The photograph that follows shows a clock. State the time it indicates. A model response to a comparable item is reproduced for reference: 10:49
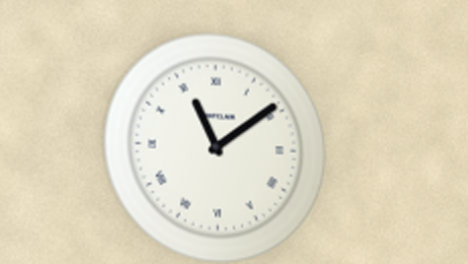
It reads 11:09
